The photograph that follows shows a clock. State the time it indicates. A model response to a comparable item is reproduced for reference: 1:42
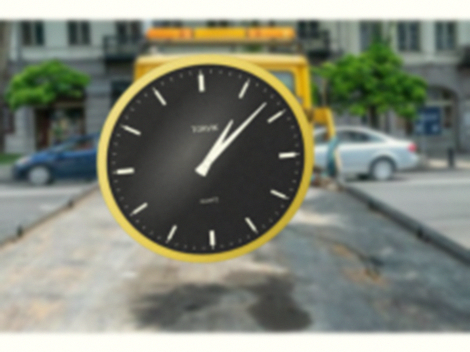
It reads 1:08
